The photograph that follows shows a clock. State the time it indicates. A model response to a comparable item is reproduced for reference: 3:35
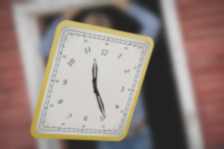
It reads 11:24
